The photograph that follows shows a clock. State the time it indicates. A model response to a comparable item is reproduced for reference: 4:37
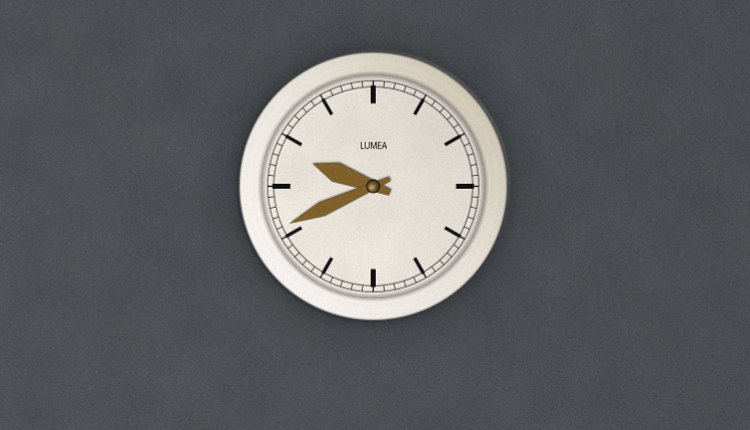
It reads 9:41
